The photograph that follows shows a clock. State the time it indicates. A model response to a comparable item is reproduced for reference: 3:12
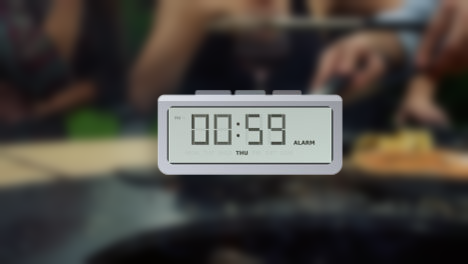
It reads 0:59
